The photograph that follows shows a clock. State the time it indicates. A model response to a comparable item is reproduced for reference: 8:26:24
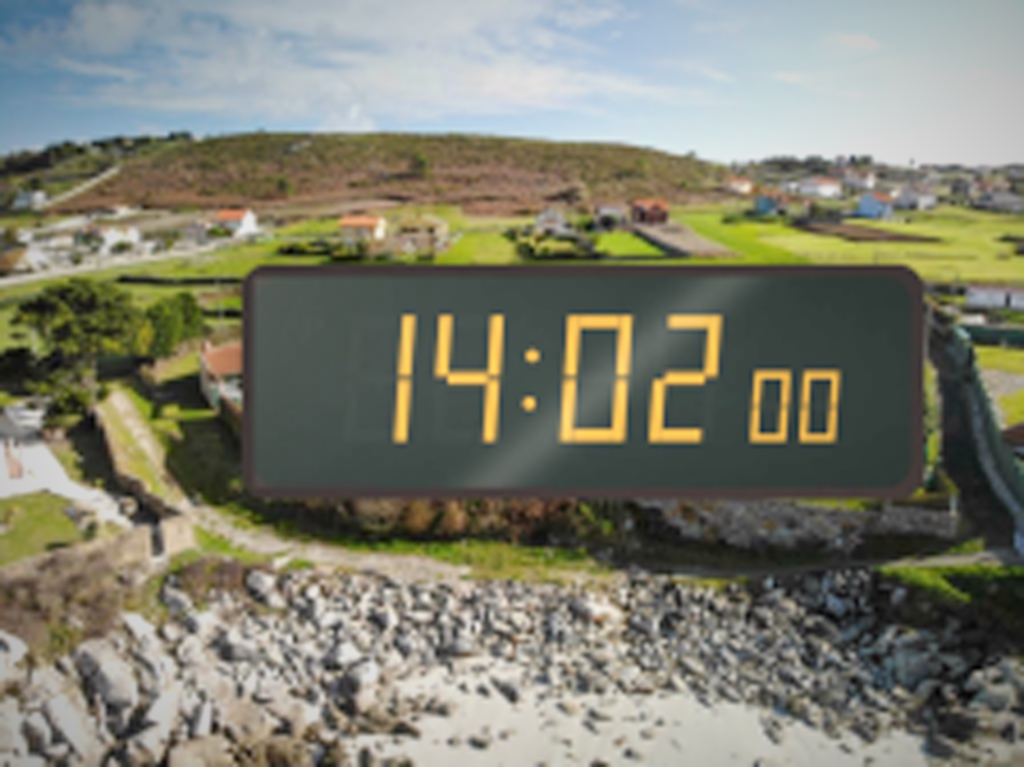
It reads 14:02:00
